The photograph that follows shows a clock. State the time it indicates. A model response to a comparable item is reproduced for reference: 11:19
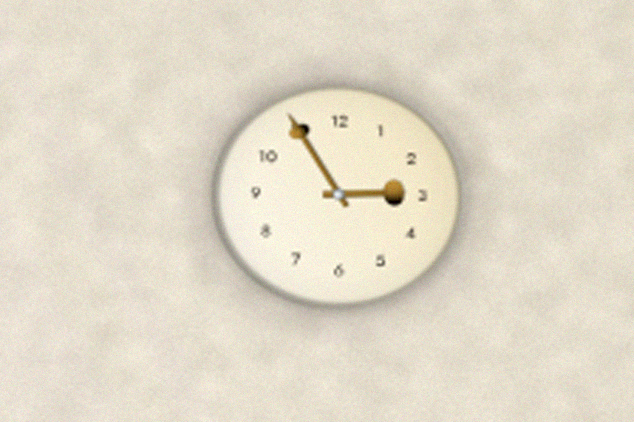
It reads 2:55
